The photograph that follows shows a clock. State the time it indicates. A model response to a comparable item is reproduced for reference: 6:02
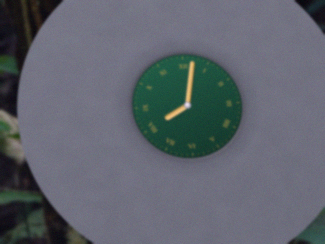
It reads 8:02
